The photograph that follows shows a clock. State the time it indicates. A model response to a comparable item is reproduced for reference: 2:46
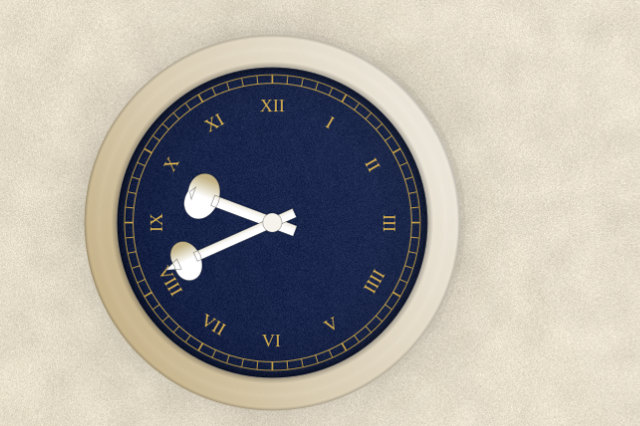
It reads 9:41
